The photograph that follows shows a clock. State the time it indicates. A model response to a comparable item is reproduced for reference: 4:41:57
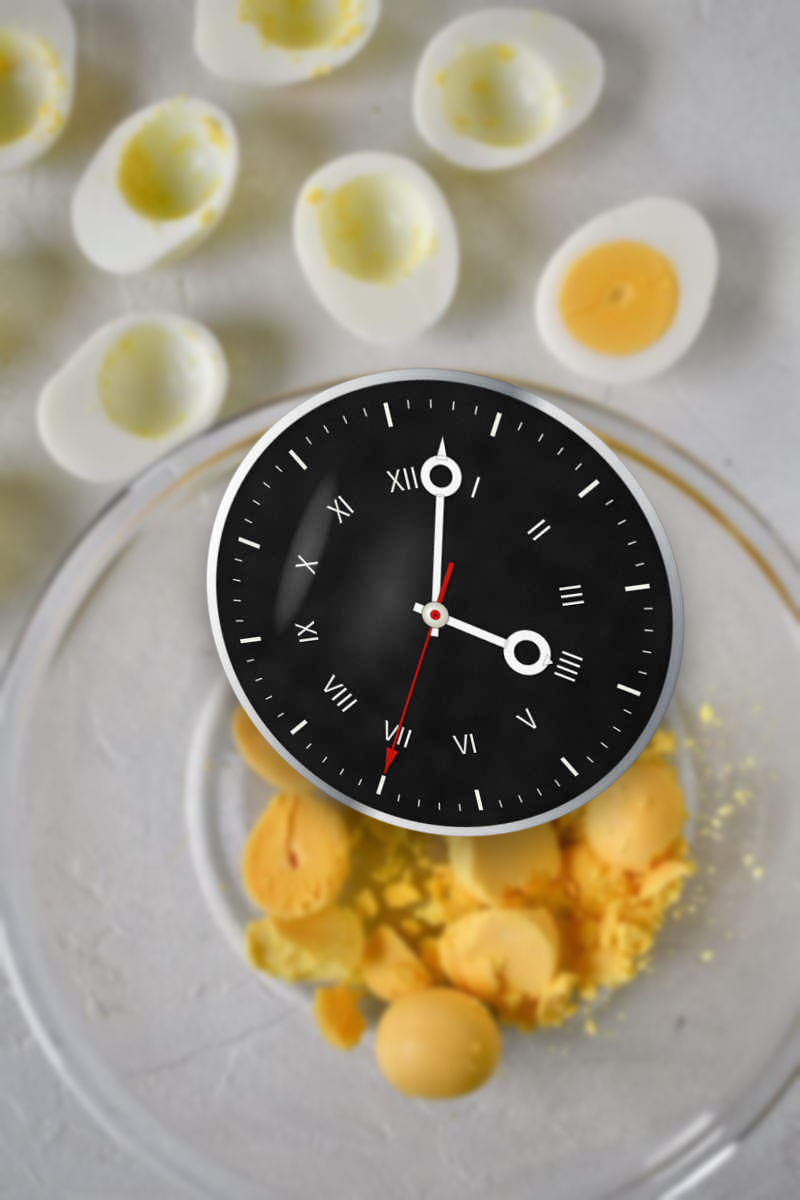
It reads 4:02:35
